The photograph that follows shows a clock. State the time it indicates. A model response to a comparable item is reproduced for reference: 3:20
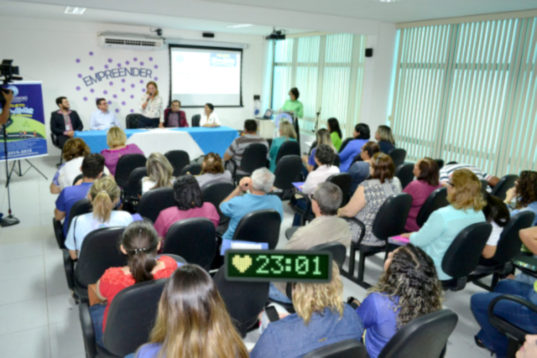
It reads 23:01
